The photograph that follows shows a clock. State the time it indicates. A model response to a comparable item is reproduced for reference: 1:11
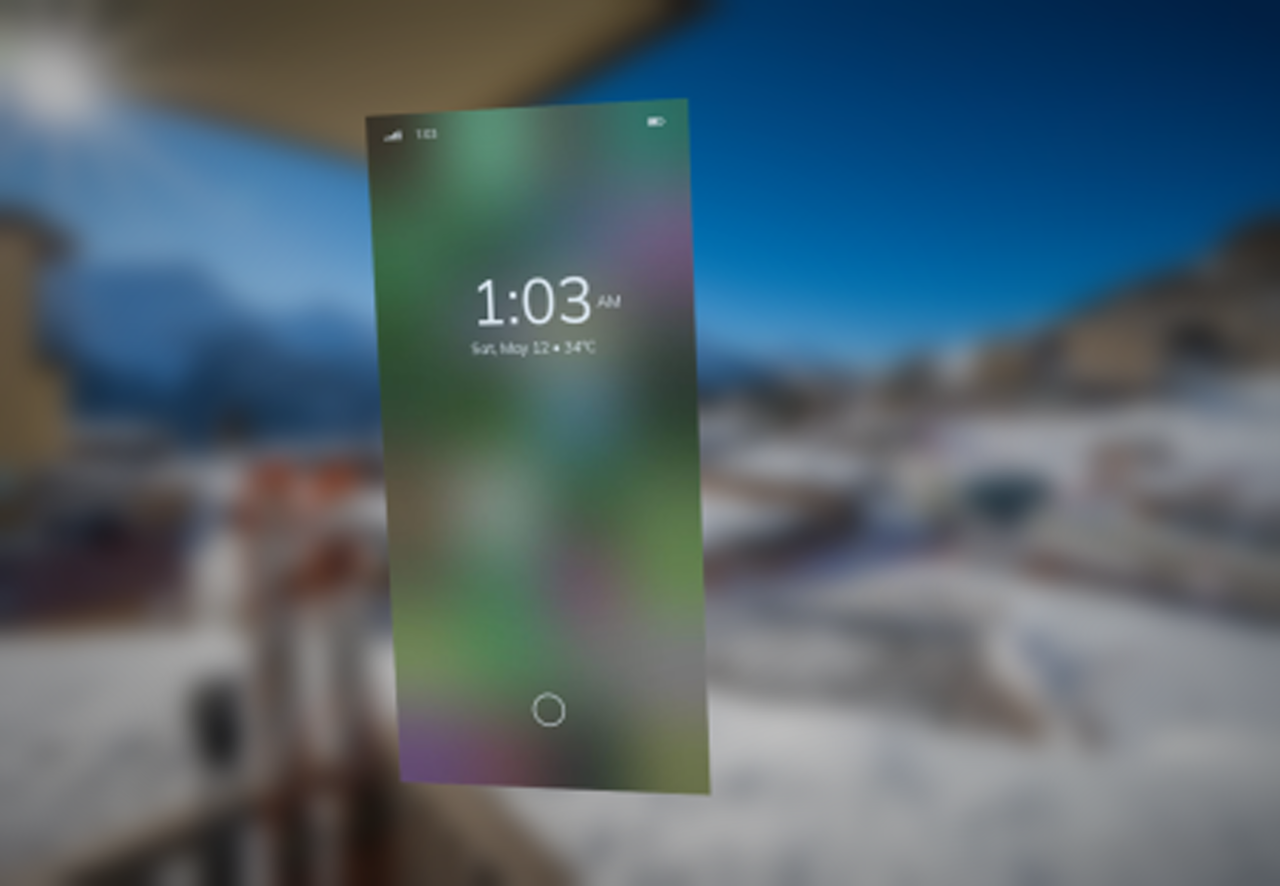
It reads 1:03
